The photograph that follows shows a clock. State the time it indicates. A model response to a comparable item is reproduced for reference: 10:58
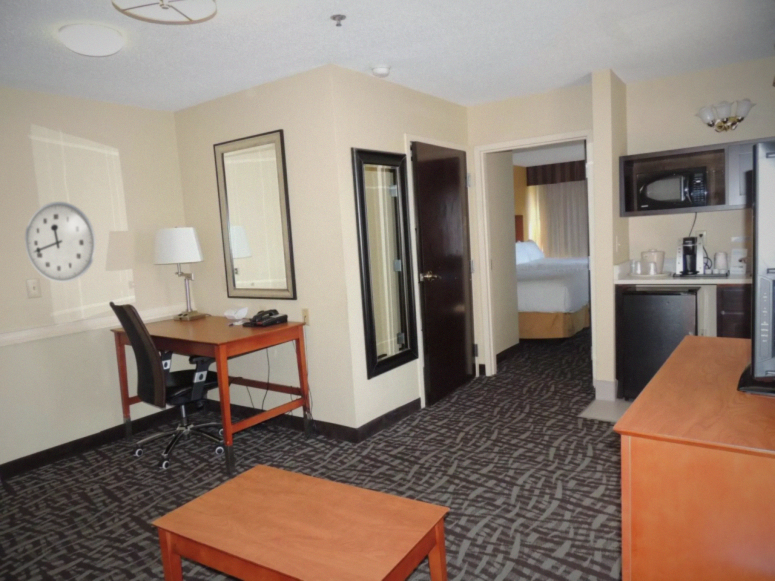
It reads 11:42
